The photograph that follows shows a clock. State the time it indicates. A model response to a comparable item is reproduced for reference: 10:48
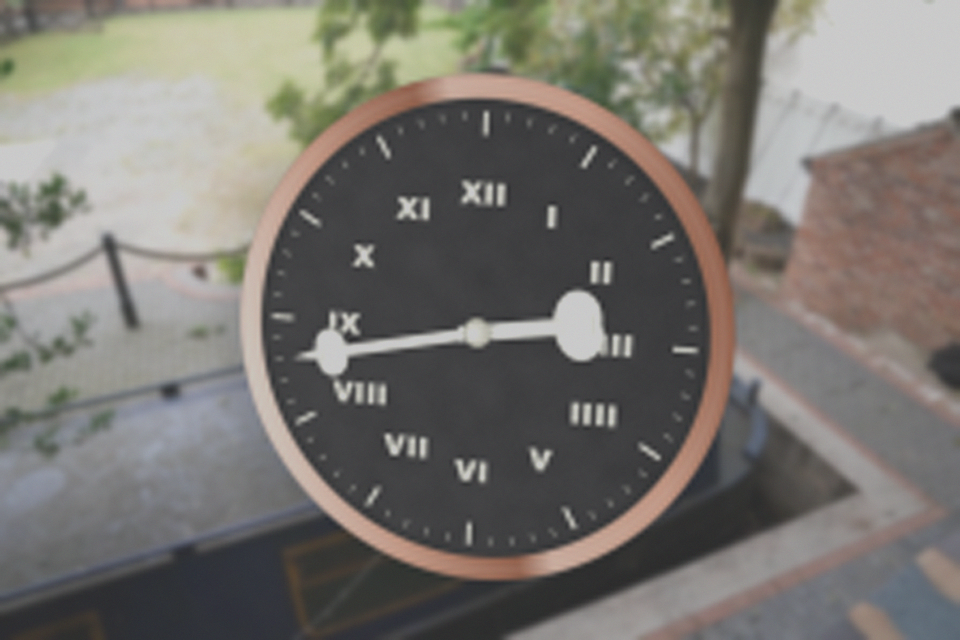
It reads 2:43
